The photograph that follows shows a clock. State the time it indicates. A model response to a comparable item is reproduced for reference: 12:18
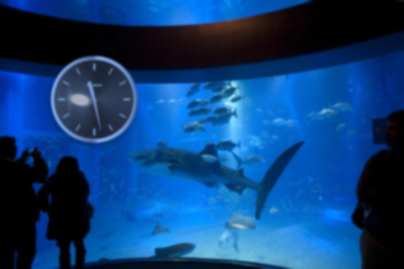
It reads 11:28
